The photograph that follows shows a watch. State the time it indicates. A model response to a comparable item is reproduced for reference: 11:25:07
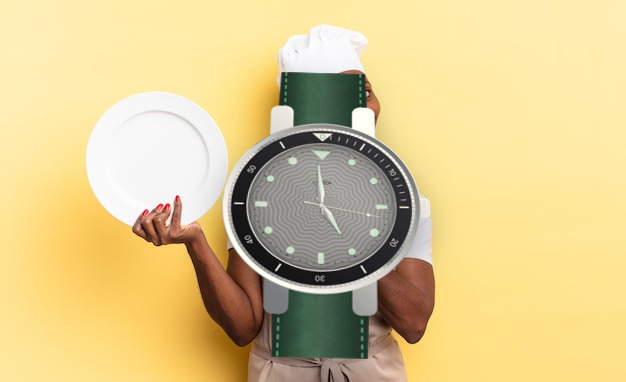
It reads 4:59:17
